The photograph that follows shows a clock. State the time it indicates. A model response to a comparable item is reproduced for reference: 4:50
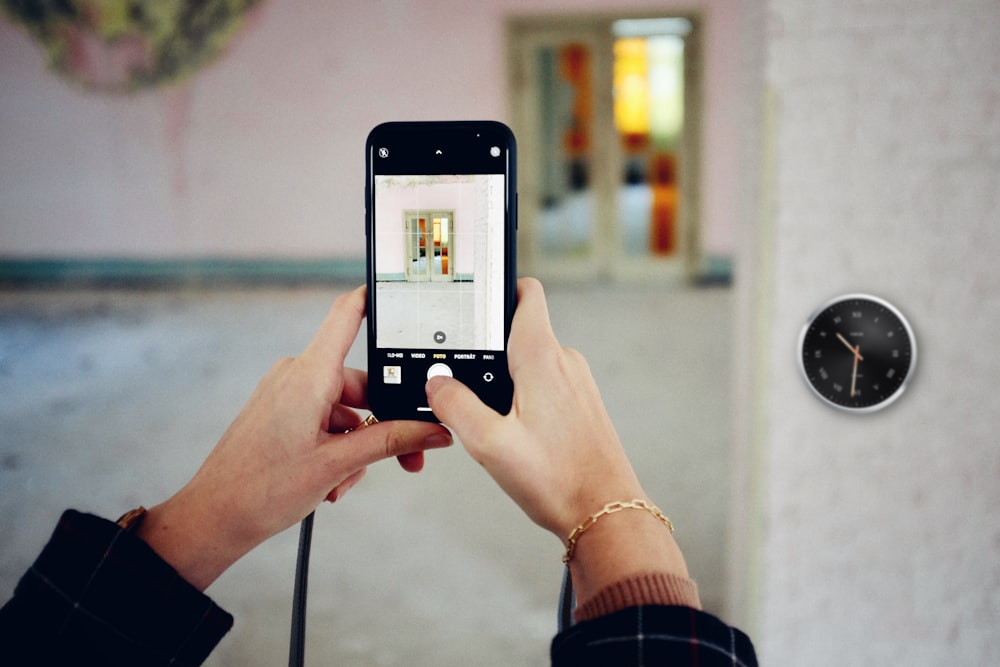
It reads 10:31
